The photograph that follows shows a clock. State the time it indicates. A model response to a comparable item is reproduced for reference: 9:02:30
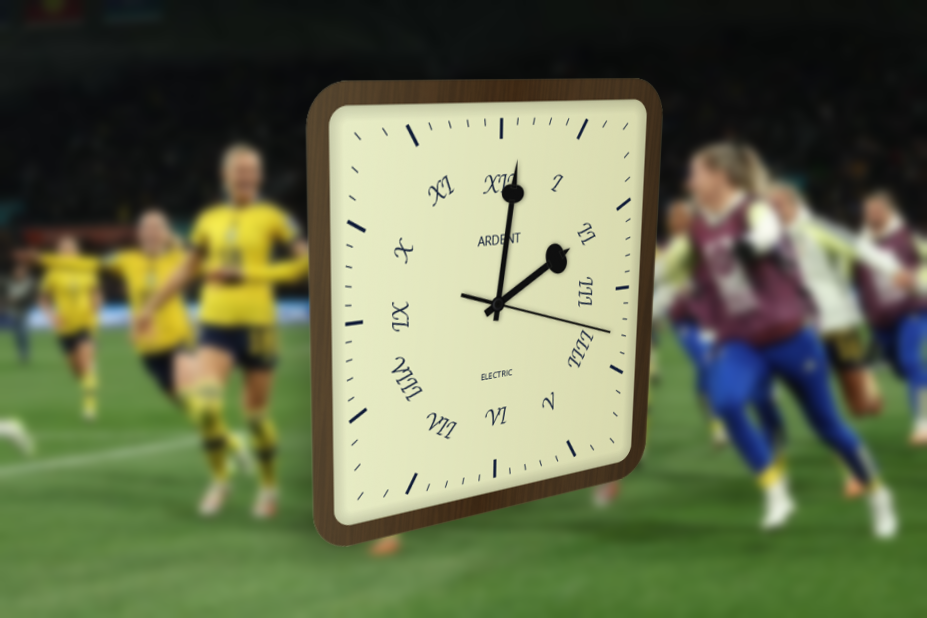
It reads 2:01:18
